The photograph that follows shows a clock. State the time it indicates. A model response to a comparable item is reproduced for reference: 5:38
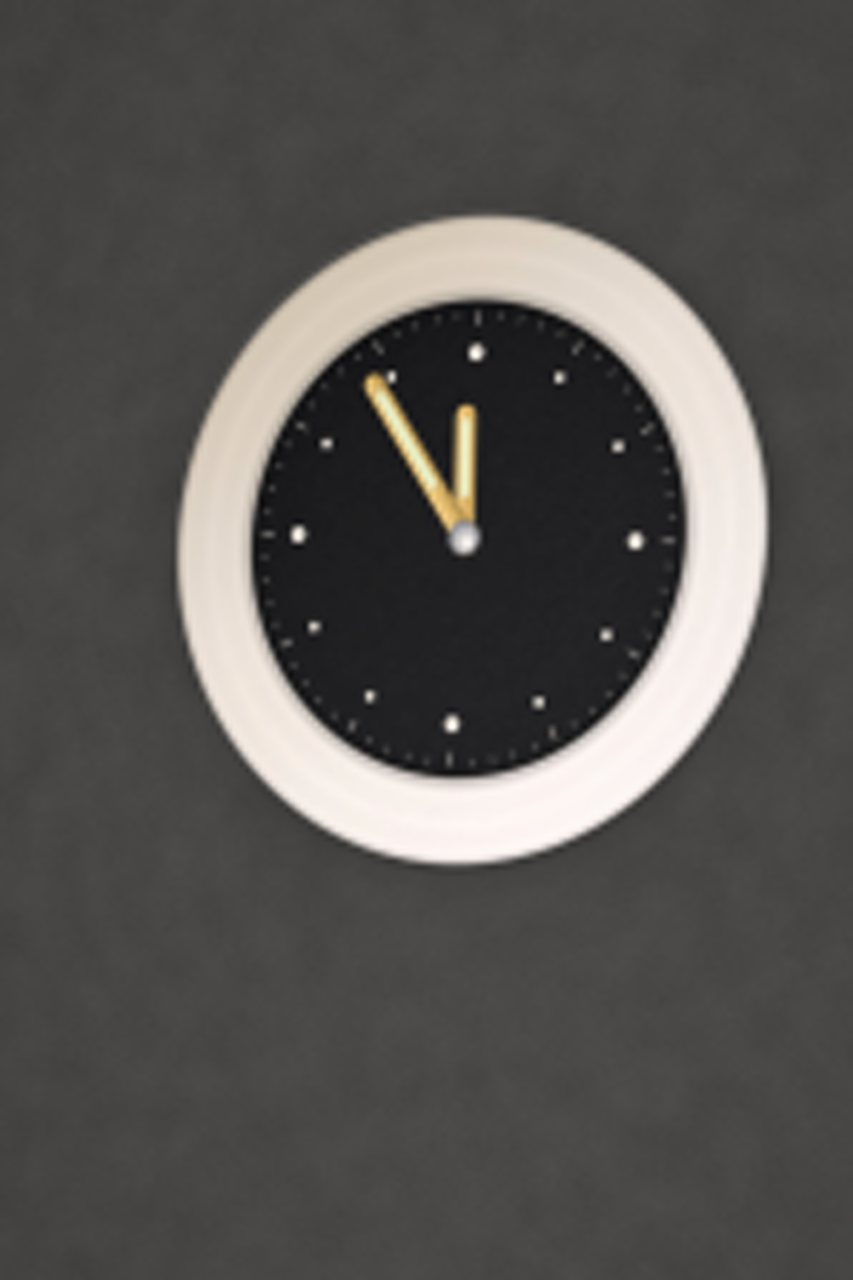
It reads 11:54
